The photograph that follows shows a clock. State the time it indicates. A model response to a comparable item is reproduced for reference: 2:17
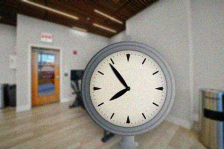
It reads 7:54
